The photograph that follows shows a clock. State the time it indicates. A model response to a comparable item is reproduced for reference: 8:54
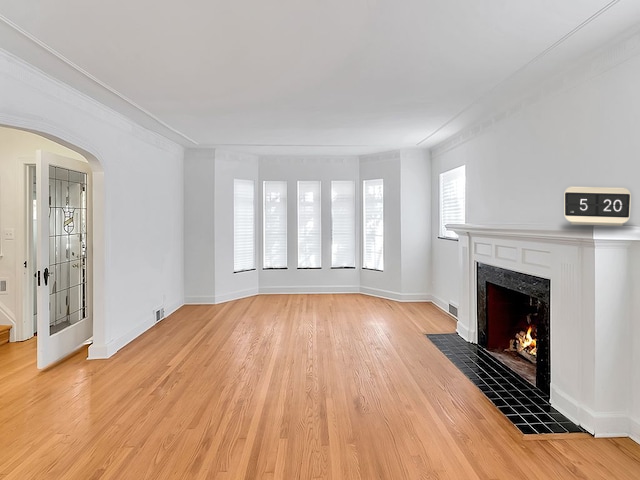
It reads 5:20
